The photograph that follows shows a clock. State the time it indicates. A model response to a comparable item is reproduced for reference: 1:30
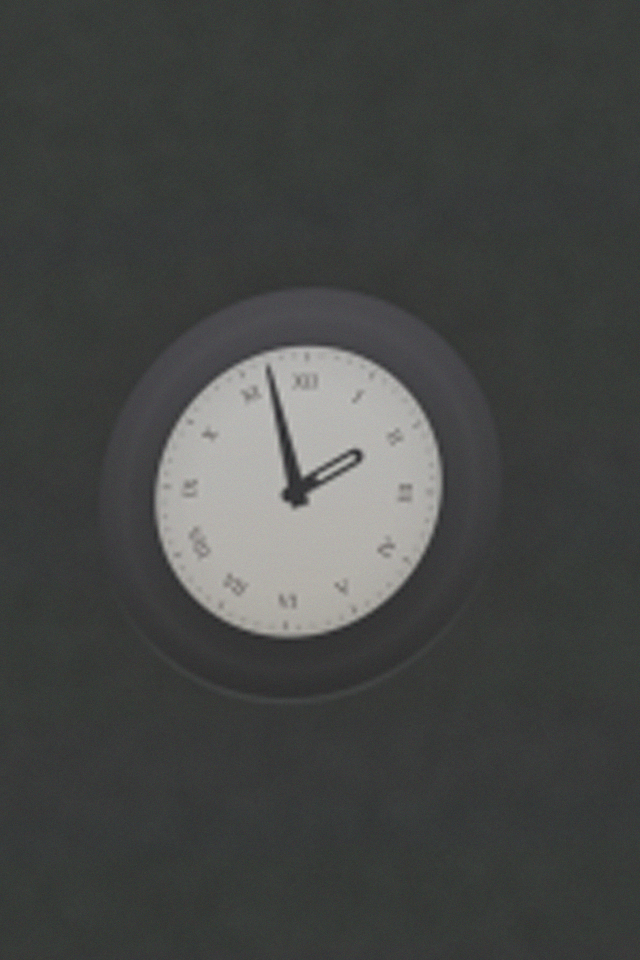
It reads 1:57
